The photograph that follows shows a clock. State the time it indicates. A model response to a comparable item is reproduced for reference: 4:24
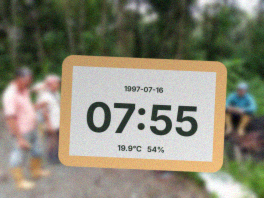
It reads 7:55
